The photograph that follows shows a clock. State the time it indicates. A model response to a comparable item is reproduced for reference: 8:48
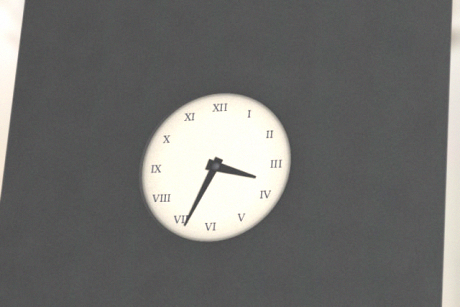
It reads 3:34
